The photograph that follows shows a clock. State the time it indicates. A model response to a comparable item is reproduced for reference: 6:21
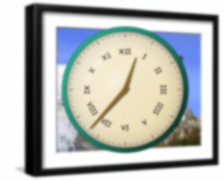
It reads 12:37
